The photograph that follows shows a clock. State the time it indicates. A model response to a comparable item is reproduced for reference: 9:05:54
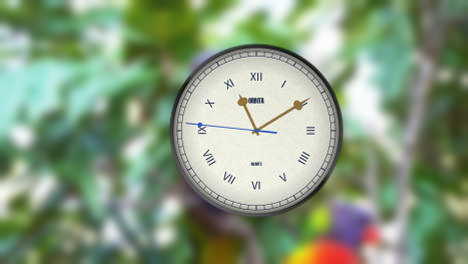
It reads 11:09:46
